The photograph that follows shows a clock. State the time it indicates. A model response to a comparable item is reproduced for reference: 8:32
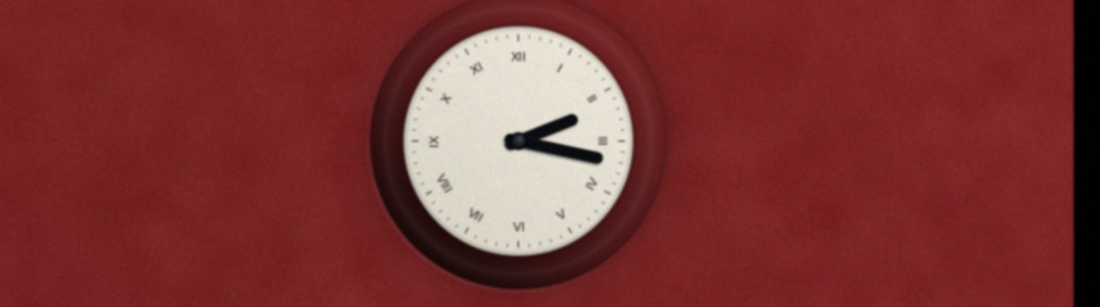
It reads 2:17
